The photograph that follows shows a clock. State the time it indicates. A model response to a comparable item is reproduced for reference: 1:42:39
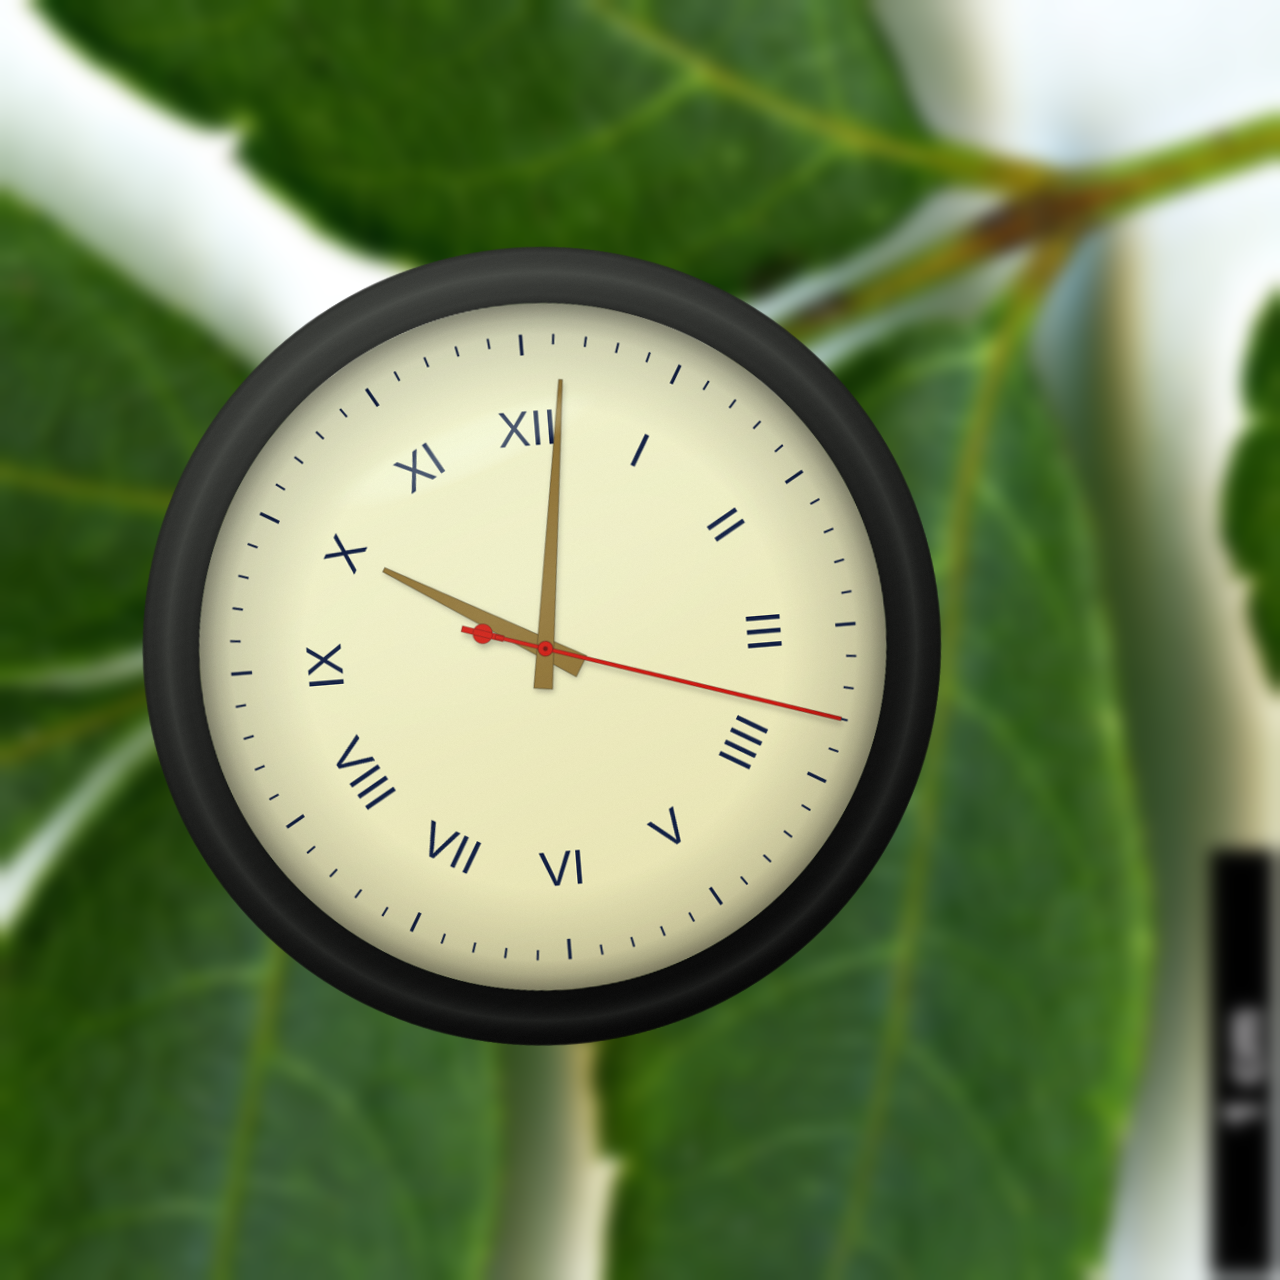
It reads 10:01:18
